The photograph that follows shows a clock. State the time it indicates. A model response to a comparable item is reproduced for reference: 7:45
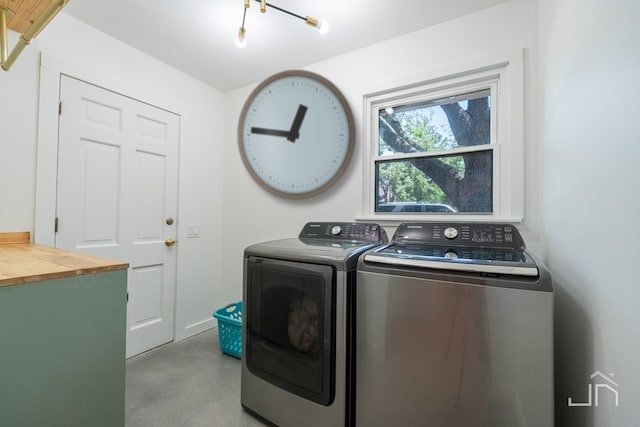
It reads 12:46
